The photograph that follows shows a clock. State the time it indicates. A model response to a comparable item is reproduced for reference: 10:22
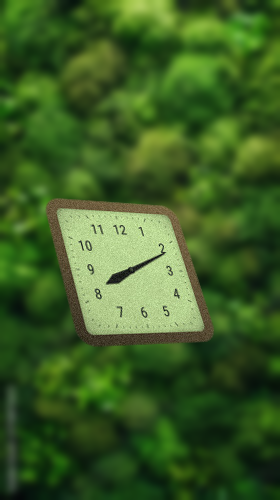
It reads 8:11
